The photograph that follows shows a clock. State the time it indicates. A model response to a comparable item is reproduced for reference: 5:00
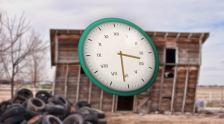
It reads 3:31
